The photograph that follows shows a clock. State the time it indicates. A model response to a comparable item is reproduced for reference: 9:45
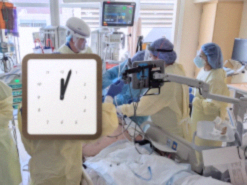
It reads 12:03
